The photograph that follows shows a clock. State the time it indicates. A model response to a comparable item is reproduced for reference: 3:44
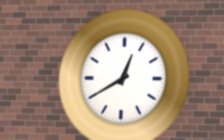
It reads 12:40
